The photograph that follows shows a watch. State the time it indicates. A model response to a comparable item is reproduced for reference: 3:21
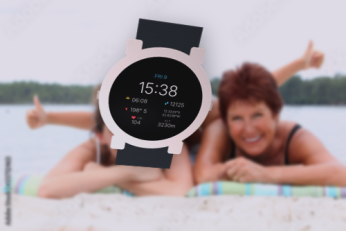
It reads 15:38
